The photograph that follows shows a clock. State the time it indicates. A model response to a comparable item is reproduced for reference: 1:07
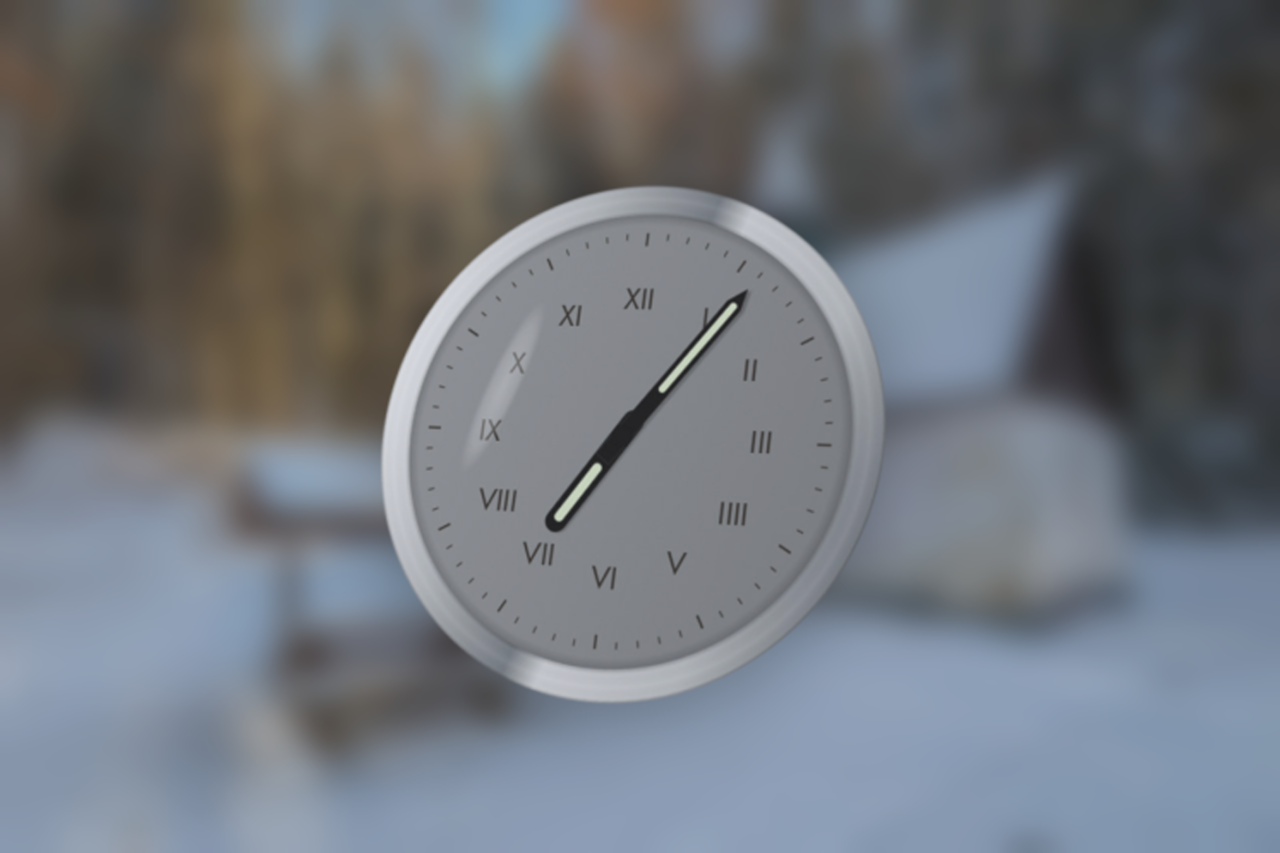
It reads 7:06
